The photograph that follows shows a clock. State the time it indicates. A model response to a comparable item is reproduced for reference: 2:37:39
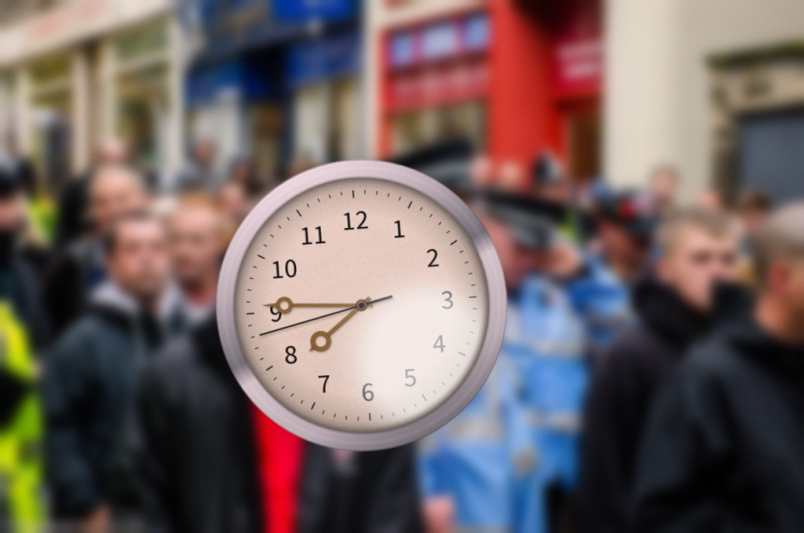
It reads 7:45:43
